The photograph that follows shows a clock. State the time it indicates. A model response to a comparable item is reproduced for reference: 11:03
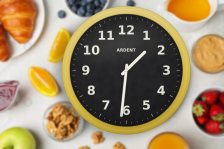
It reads 1:31
